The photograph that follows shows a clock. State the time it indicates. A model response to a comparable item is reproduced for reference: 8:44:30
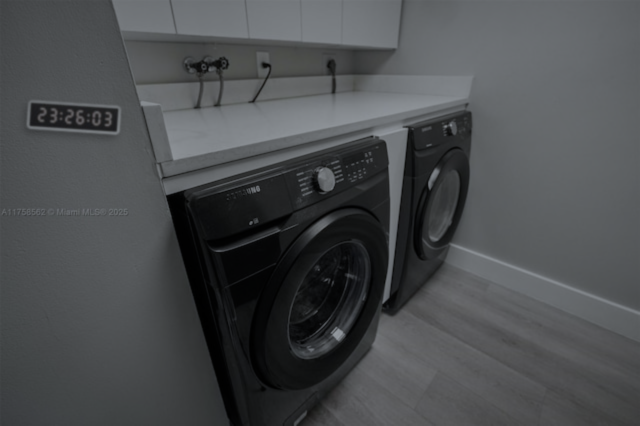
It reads 23:26:03
